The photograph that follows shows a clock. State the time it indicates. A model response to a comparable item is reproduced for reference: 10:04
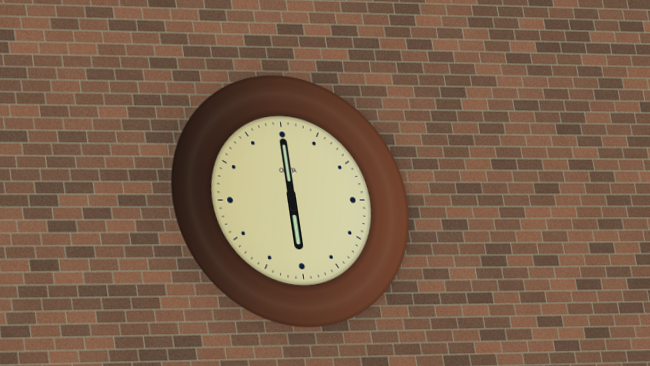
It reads 6:00
